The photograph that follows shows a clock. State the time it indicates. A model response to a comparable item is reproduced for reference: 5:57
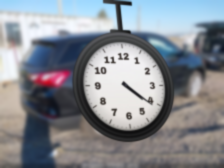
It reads 4:21
